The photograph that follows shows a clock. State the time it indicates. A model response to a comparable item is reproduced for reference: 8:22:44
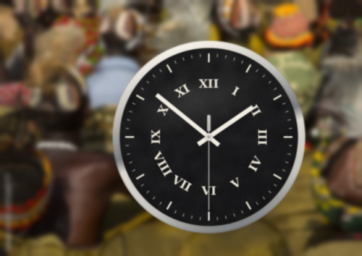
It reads 1:51:30
